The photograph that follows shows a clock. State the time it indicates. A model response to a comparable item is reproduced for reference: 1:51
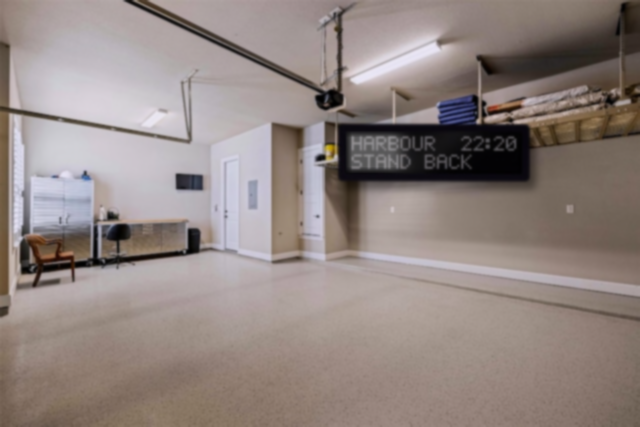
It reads 22:20
